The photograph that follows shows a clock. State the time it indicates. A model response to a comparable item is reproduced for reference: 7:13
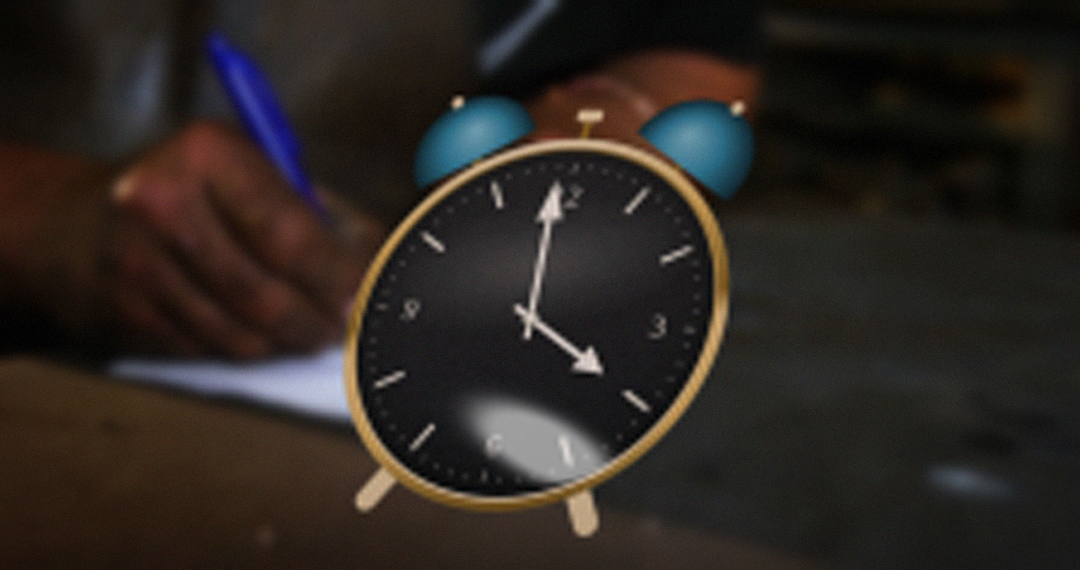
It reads 3:59
